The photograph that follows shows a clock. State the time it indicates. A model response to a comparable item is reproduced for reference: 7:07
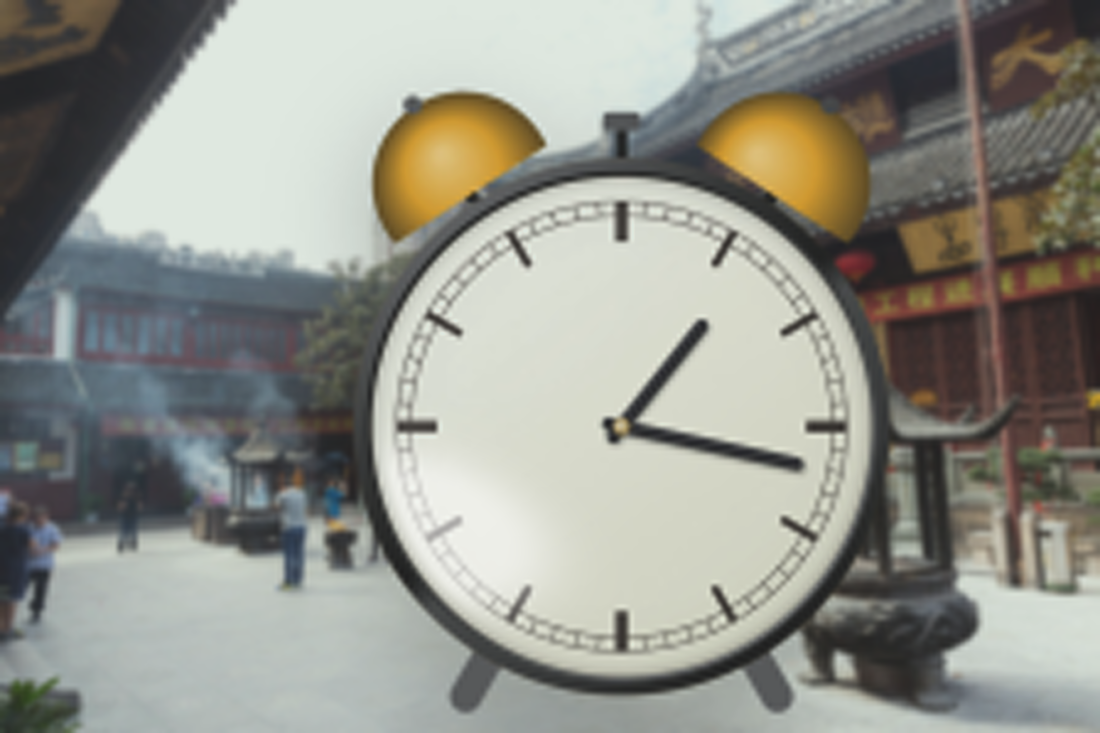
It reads 1:17
